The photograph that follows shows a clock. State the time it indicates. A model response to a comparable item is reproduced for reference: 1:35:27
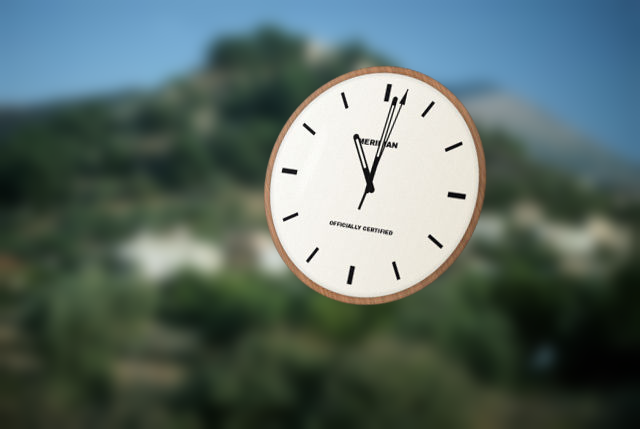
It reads 11:01:02
